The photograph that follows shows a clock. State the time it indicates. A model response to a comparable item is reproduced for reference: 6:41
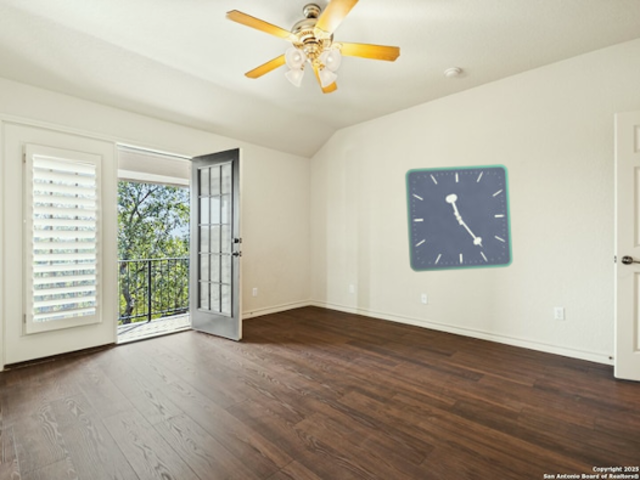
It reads 11:24
